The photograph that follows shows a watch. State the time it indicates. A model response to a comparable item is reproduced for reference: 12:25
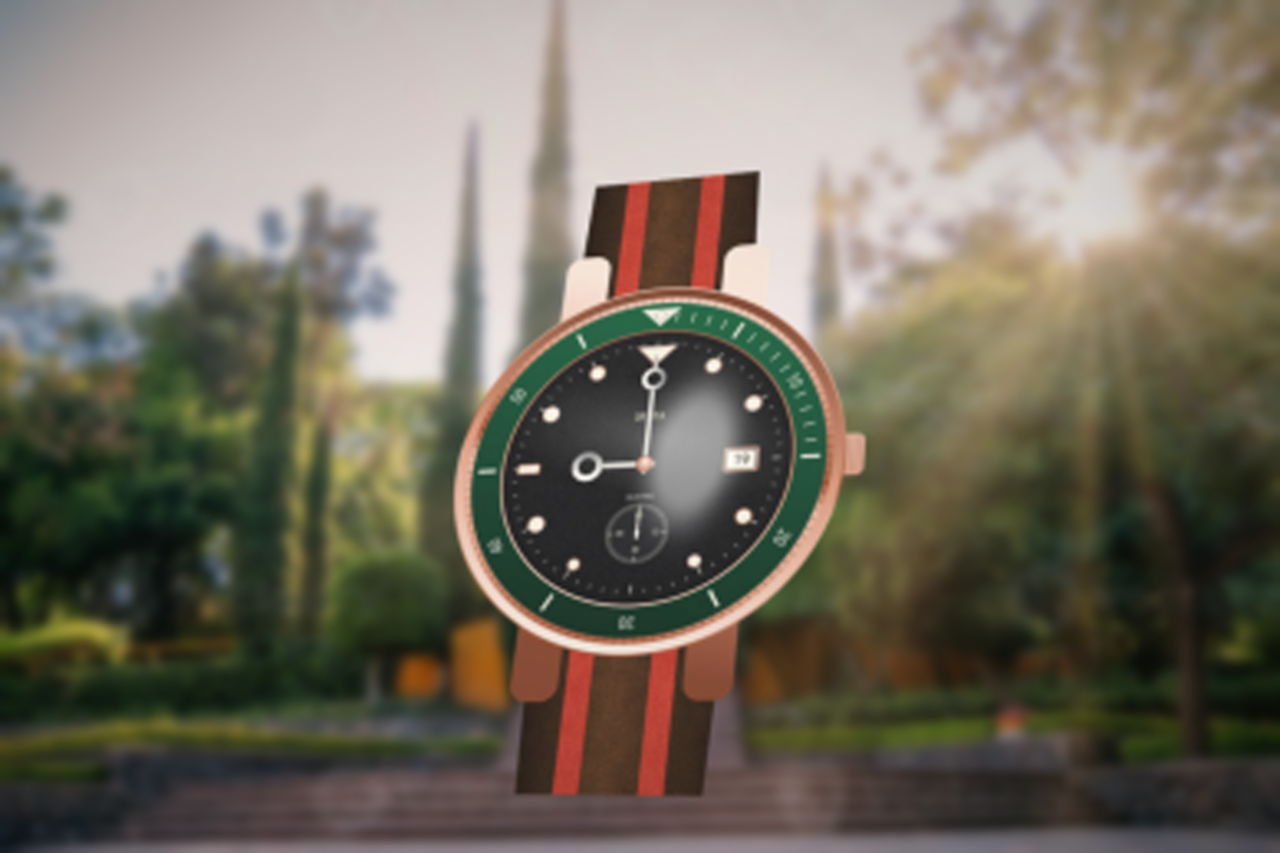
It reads 9:00
